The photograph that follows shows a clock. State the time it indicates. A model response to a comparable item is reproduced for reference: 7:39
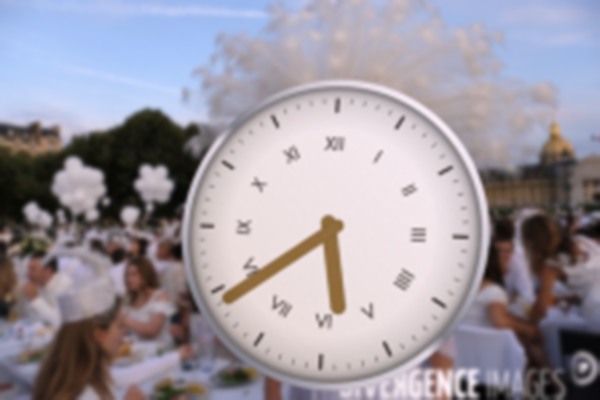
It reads 5:39
